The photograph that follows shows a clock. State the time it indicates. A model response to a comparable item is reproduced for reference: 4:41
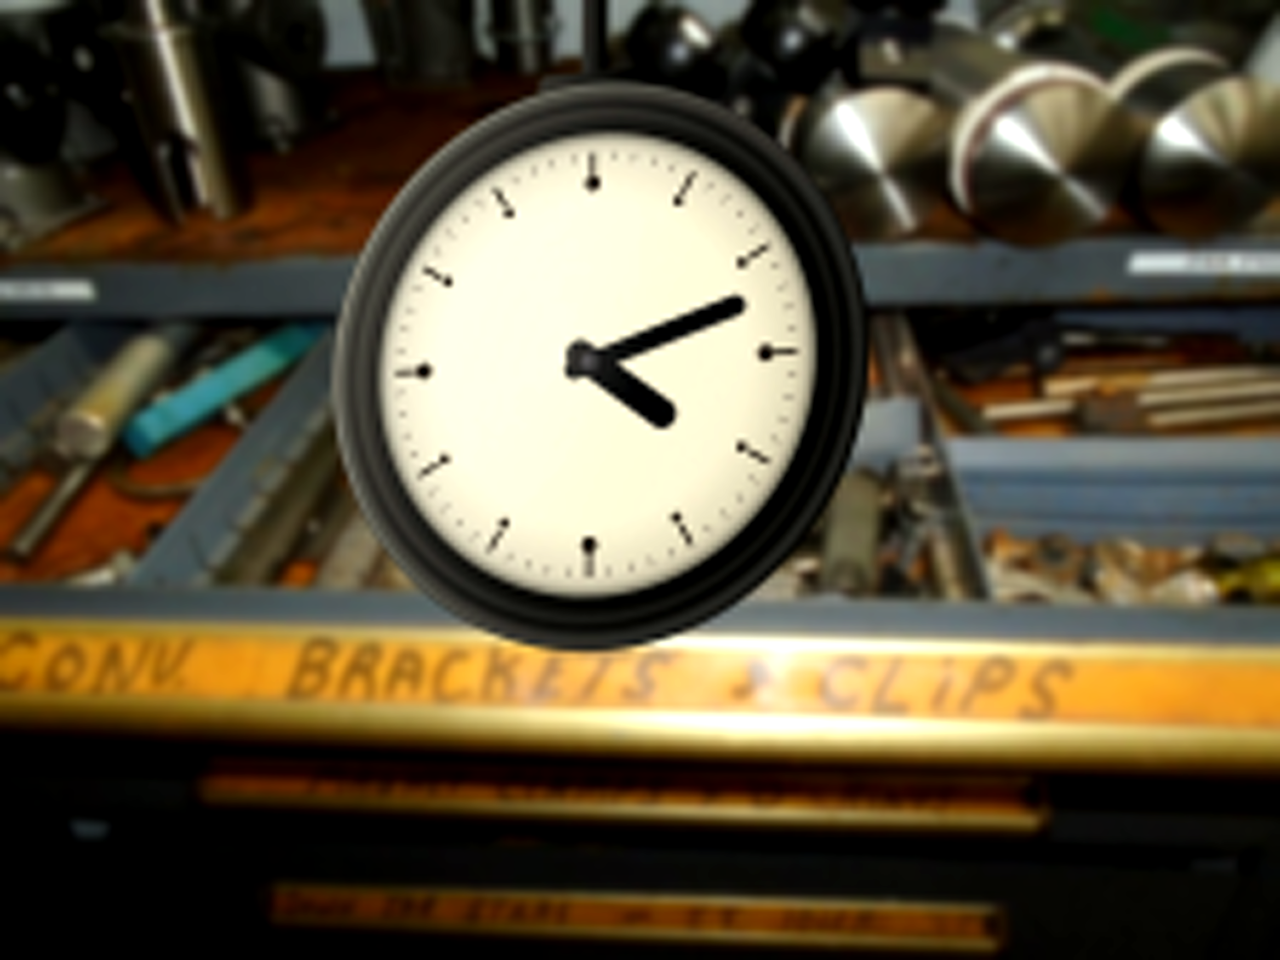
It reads 4:12
